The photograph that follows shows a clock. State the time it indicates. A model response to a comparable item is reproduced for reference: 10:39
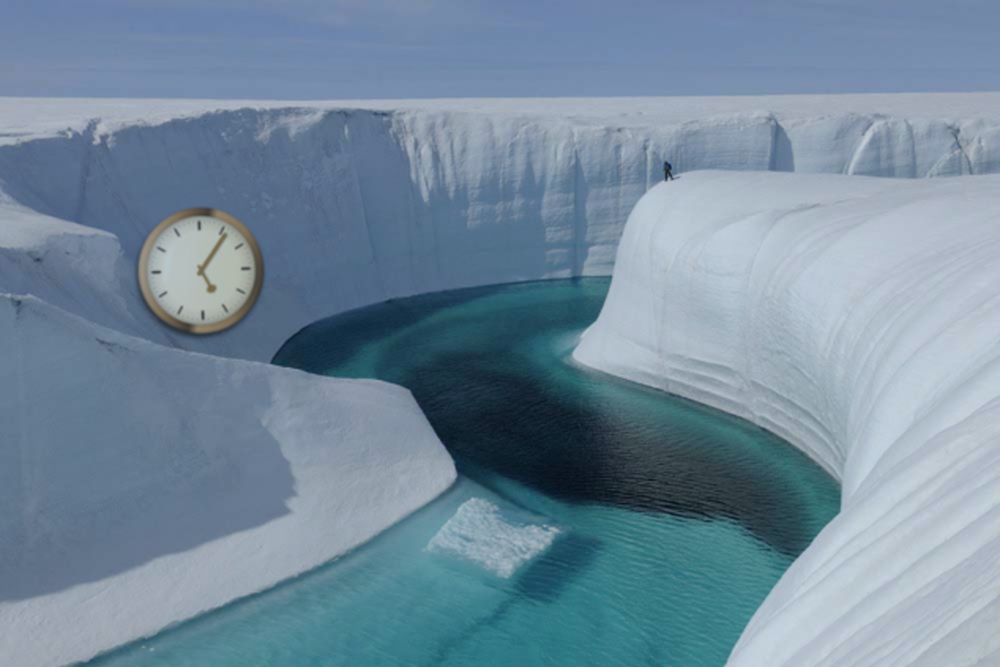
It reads 5:06
